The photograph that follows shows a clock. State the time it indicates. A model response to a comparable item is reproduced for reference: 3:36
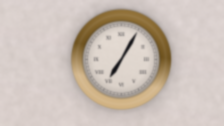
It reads 7:05
